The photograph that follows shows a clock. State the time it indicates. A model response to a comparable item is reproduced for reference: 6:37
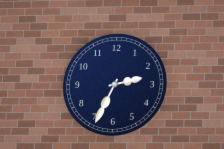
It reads 2:34
